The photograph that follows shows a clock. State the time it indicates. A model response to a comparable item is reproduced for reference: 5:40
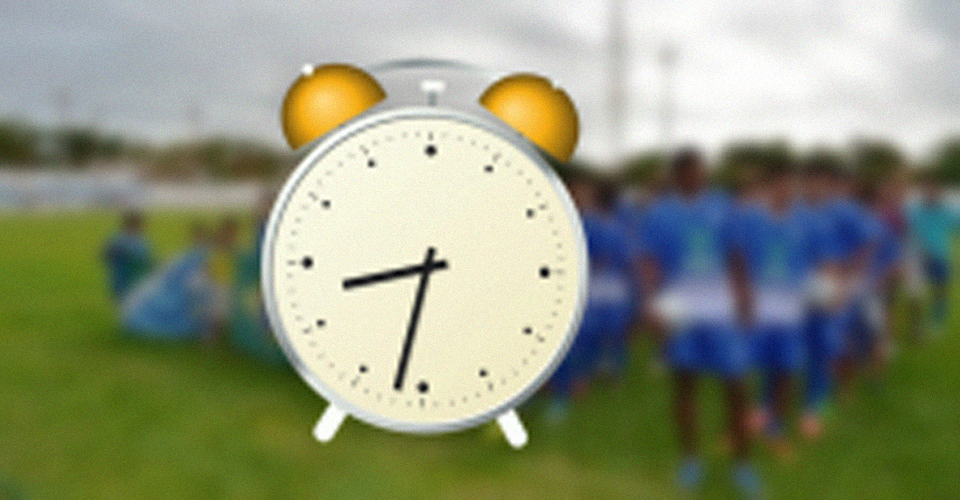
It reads 8:32
